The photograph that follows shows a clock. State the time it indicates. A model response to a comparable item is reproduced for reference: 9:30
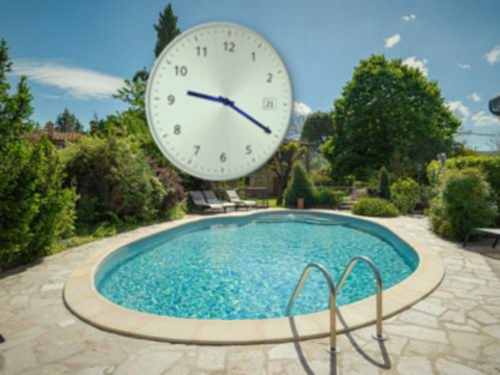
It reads 9:20
